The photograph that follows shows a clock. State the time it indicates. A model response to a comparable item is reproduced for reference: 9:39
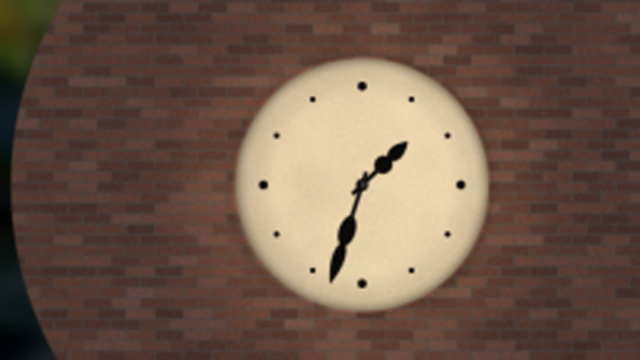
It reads 1:33
